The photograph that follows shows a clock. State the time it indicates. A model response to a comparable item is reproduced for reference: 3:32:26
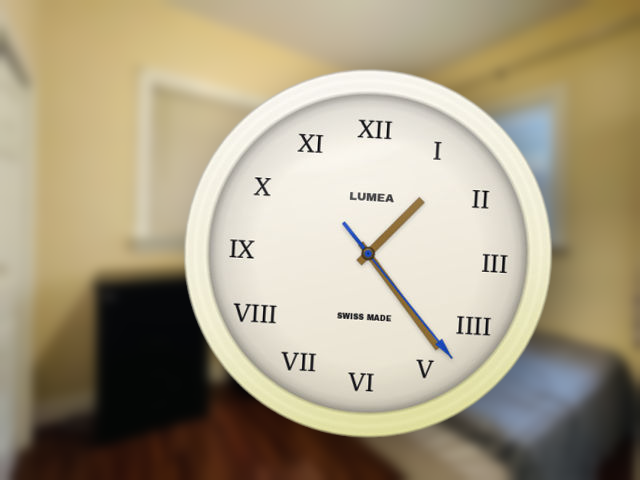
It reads 1:23:23
